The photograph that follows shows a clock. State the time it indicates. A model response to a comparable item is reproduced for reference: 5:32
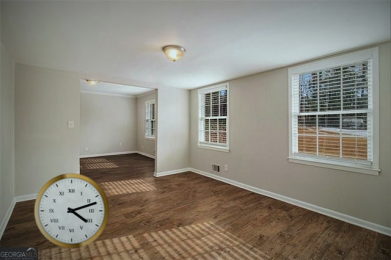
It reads 4:12
